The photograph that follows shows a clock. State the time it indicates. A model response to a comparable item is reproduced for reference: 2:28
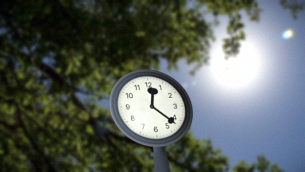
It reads 12:22
